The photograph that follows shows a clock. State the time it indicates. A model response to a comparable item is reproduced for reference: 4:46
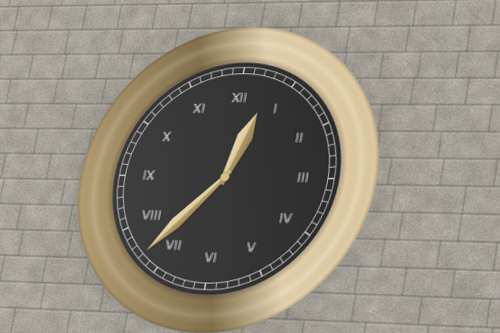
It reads 12:37
